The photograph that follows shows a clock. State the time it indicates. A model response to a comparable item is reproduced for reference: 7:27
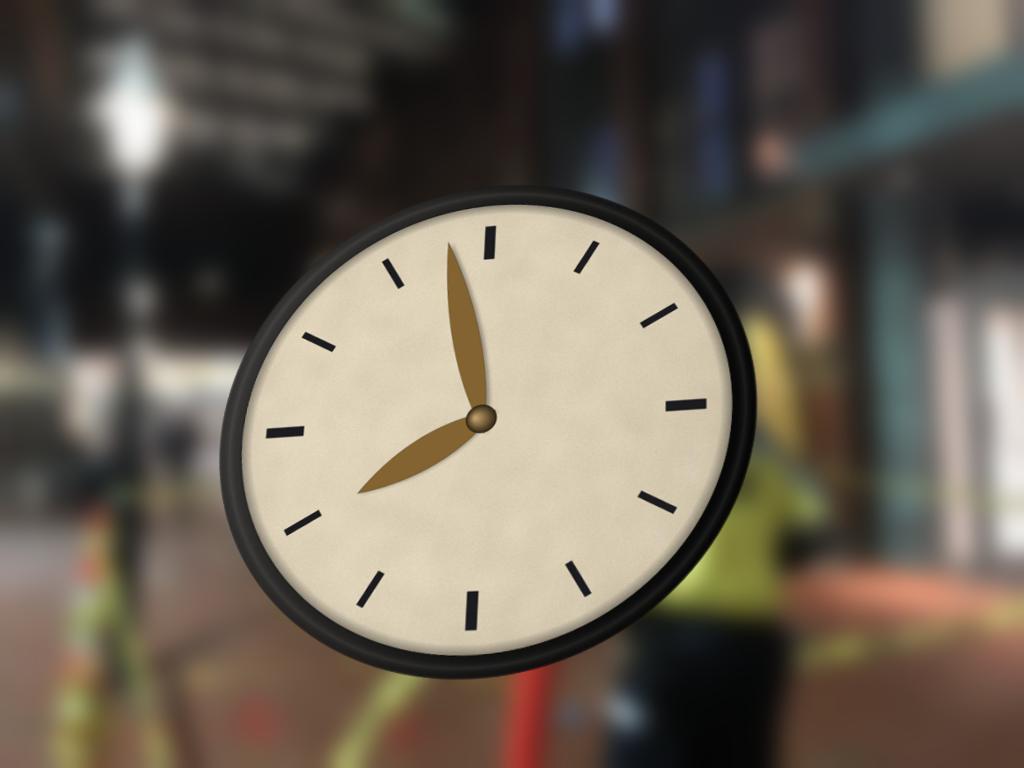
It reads 7:58
